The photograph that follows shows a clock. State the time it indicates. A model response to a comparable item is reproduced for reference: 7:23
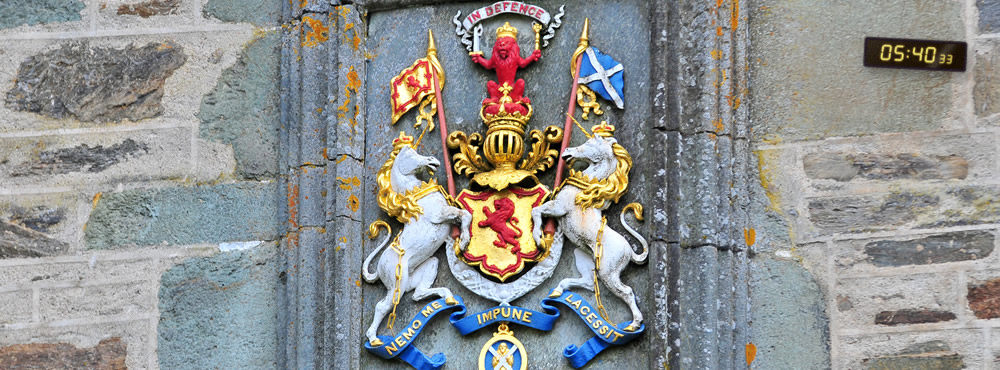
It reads 5:40
